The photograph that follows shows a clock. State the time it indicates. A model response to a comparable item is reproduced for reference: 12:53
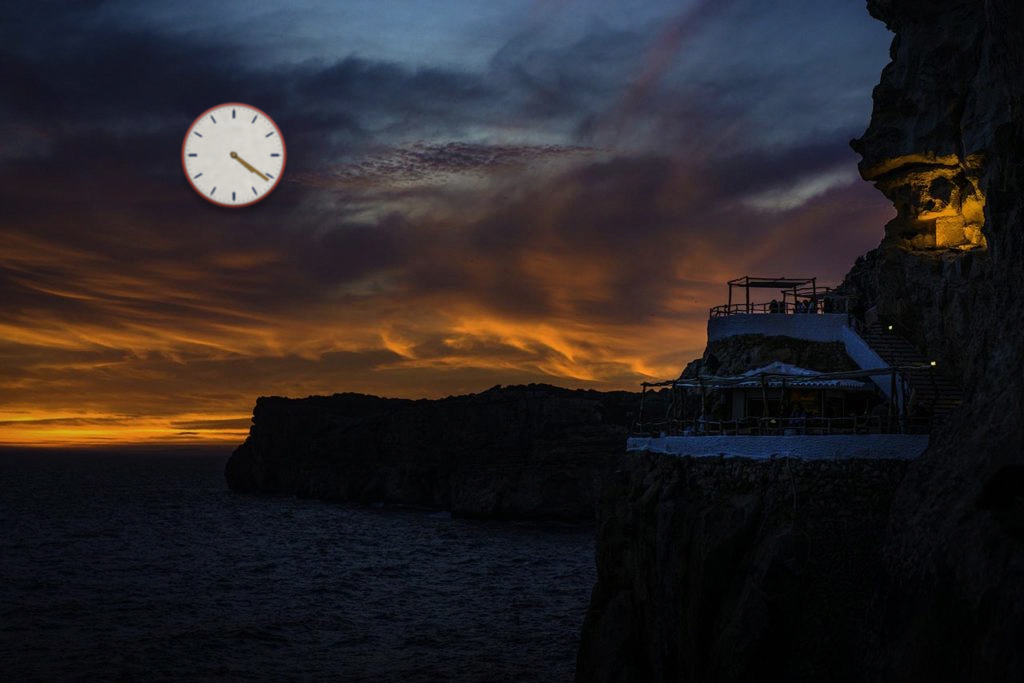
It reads 4:21
